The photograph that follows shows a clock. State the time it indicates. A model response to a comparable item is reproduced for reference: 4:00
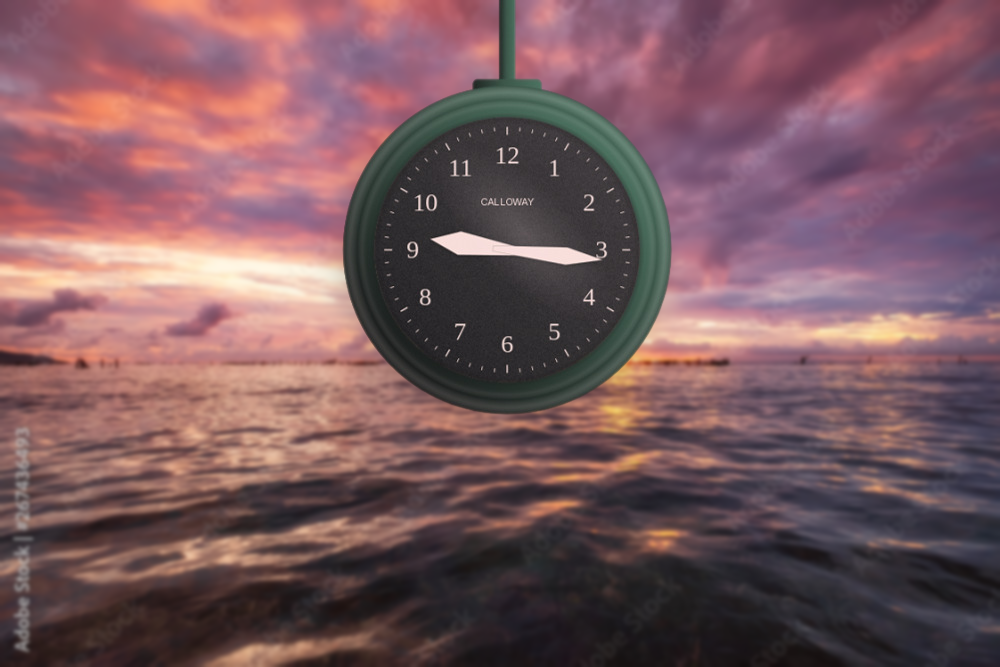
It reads 9:16
